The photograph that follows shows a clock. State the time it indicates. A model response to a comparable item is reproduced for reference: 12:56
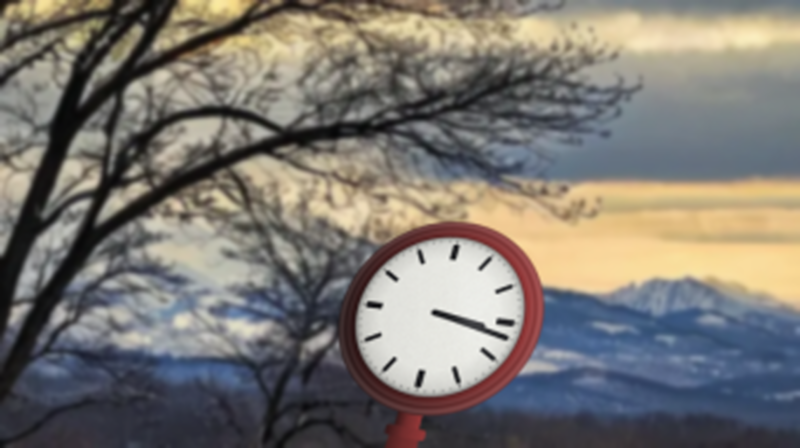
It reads 3:17
